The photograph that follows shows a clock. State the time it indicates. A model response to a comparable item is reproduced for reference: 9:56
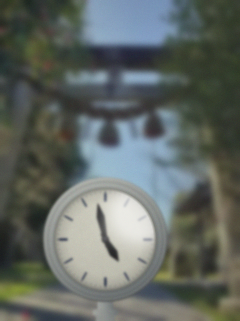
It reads 4:58
